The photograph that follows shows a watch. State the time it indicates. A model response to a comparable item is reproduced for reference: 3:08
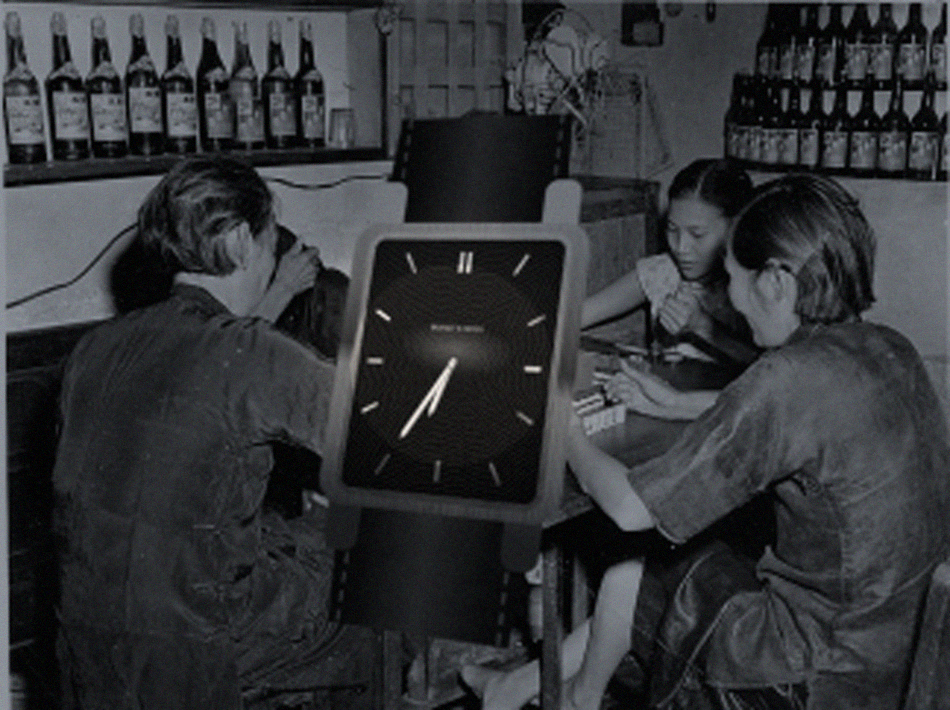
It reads 6:35
